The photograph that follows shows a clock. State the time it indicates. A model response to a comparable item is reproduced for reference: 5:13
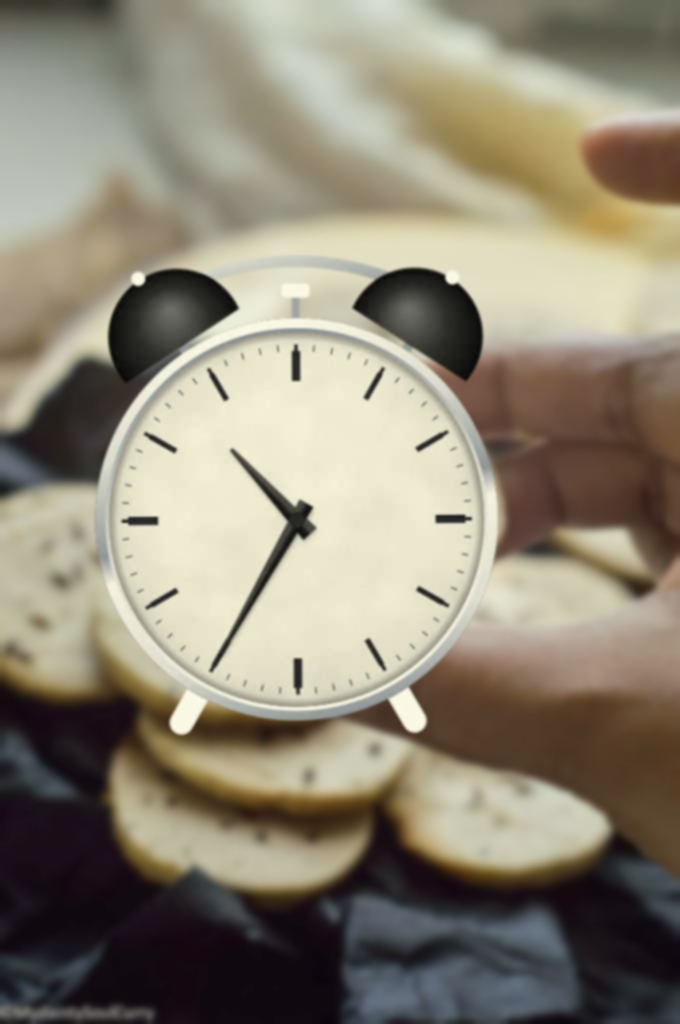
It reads 10:35
